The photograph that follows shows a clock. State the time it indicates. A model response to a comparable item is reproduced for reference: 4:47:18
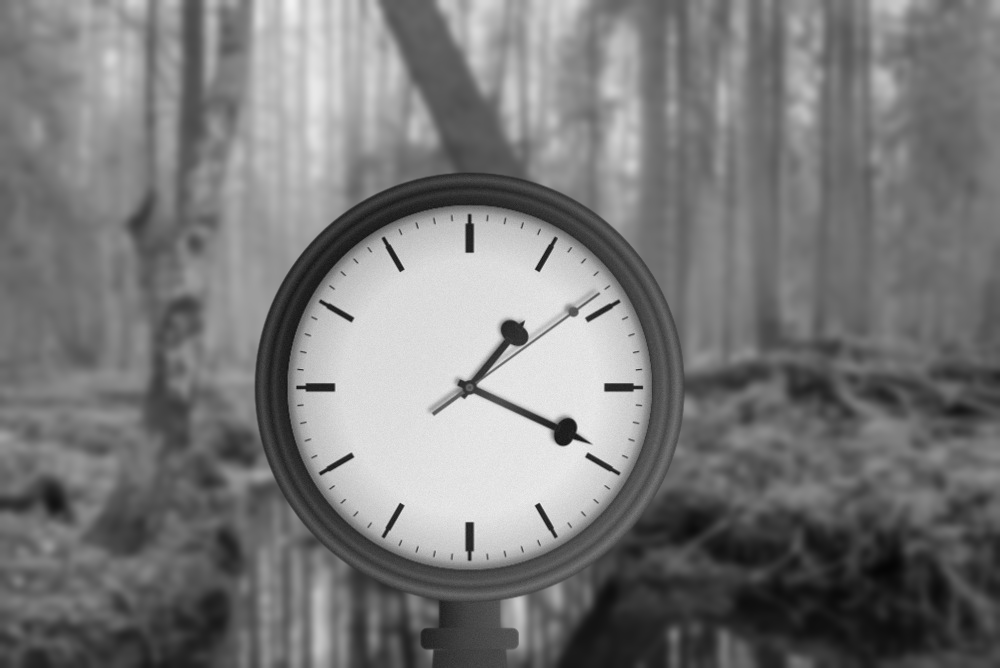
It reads 1:19:09
